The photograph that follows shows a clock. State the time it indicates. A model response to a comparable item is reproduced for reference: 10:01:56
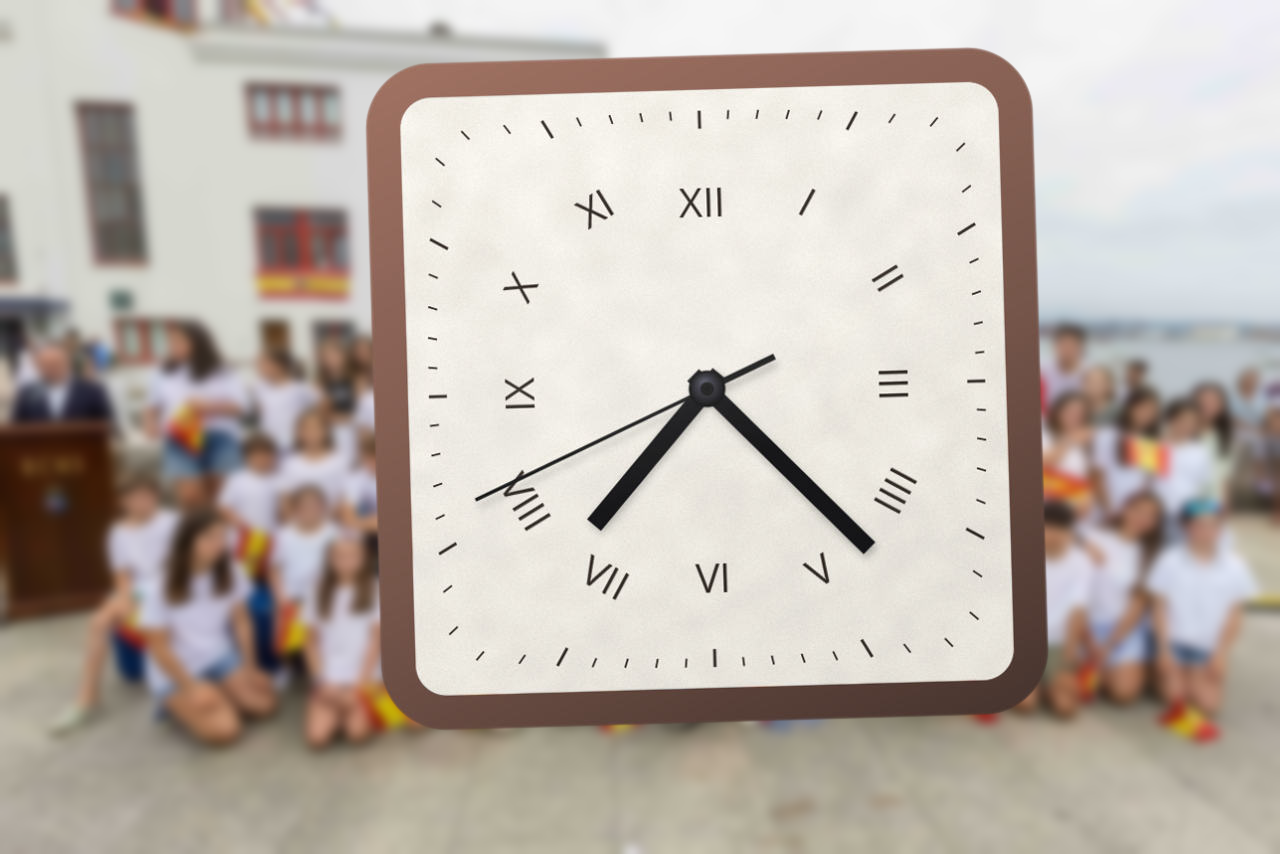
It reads 7:22:41
